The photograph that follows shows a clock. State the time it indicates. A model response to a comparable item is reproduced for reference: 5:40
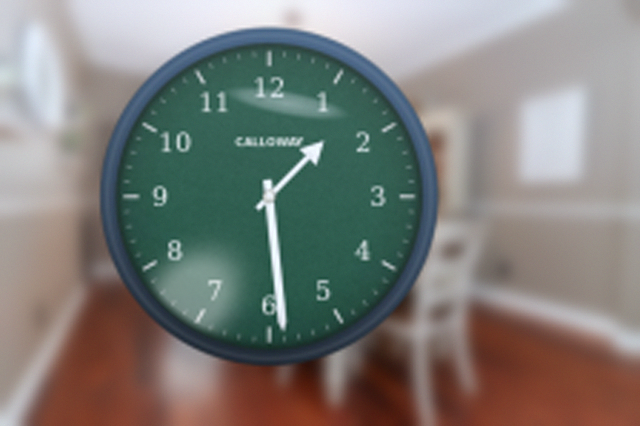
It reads 1:29
